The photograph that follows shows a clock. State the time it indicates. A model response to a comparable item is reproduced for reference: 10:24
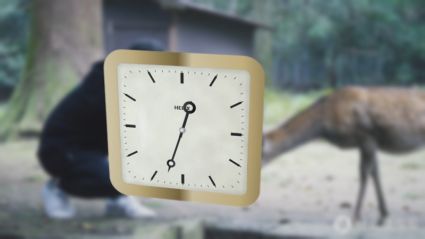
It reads 12:33
